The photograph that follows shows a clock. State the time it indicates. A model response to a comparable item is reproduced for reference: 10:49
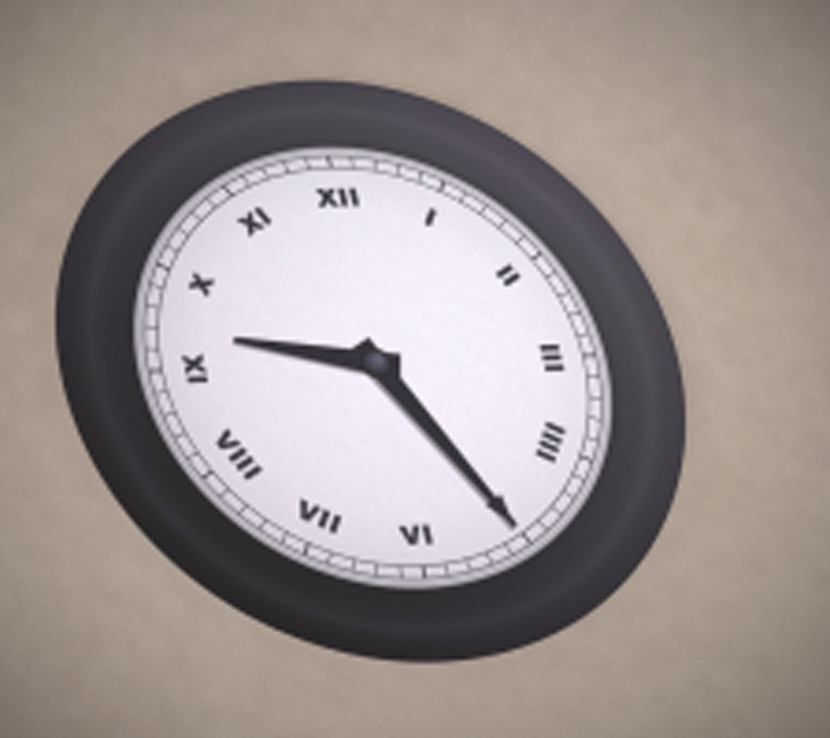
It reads 9:25
